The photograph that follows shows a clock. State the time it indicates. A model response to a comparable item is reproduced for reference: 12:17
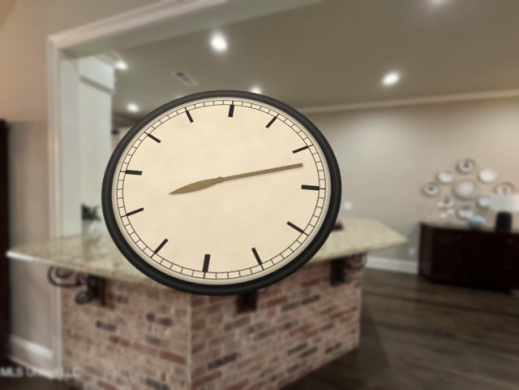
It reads 8:12
